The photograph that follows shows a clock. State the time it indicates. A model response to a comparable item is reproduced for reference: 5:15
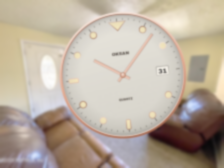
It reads 10:07
